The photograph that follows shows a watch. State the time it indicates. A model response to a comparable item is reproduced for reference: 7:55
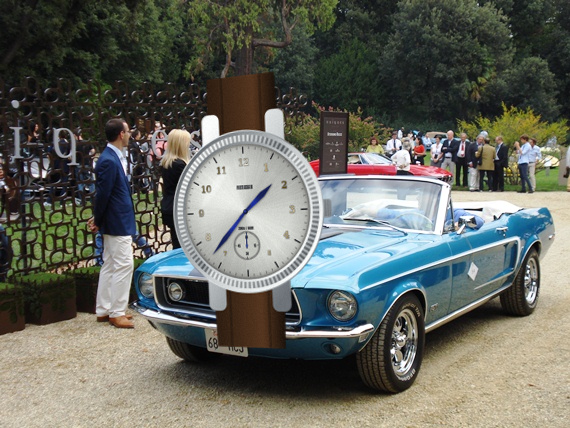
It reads 1:37
